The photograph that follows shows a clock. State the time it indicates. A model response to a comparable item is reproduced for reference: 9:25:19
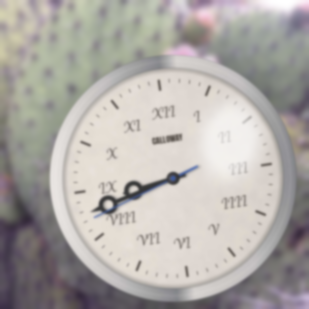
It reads 8:42:42
